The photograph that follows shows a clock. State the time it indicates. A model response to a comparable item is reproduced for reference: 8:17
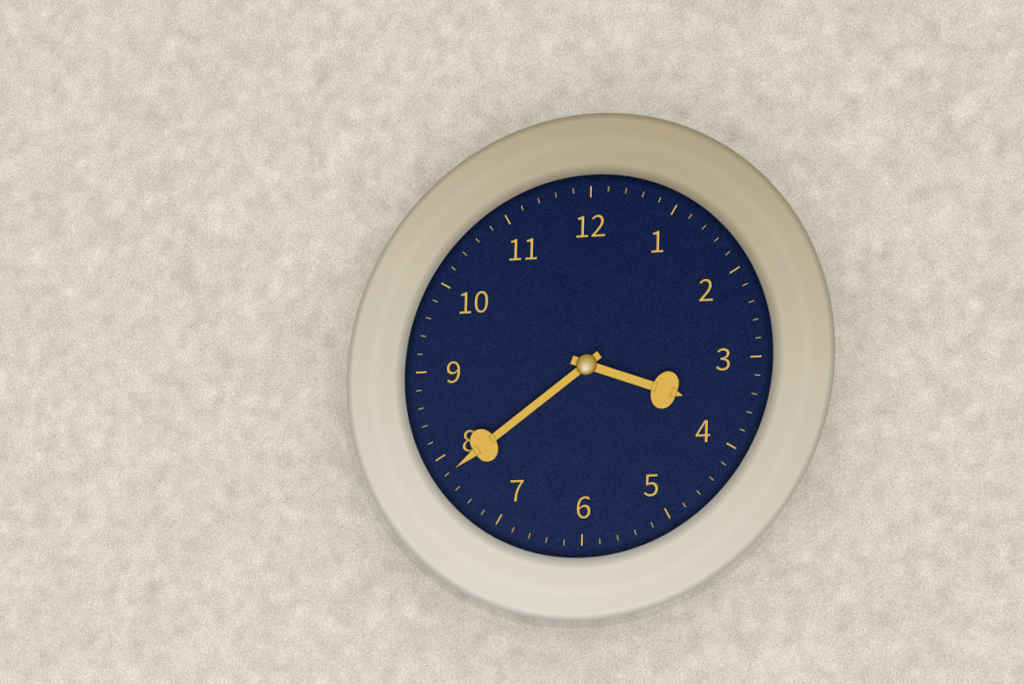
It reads 3:39
